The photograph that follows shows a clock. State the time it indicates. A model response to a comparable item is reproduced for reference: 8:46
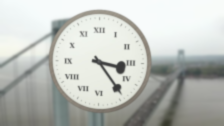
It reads 3:24
